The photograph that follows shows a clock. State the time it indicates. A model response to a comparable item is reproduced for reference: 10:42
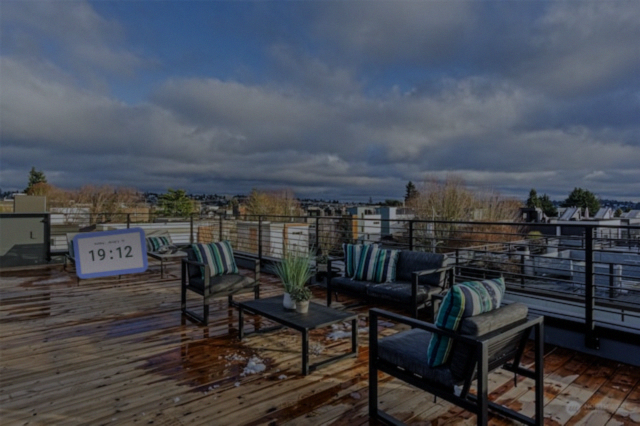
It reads 19:12
